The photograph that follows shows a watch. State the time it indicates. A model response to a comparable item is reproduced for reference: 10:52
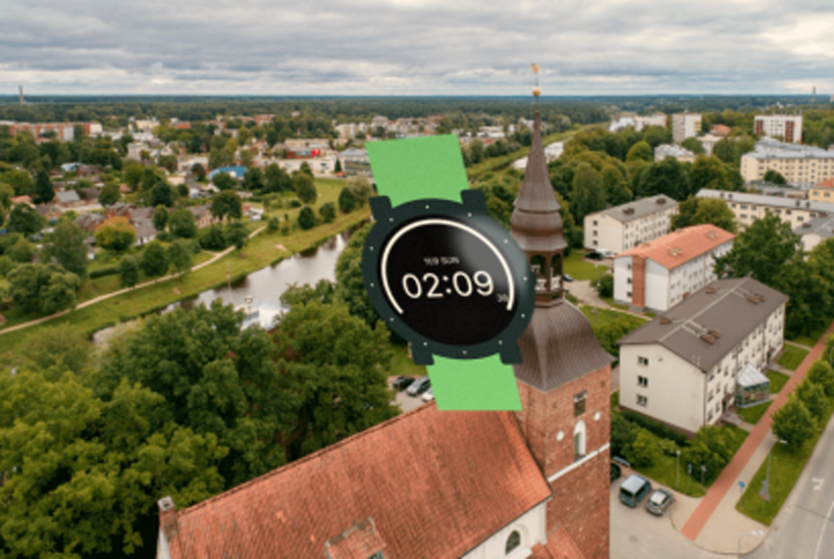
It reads 2:09
